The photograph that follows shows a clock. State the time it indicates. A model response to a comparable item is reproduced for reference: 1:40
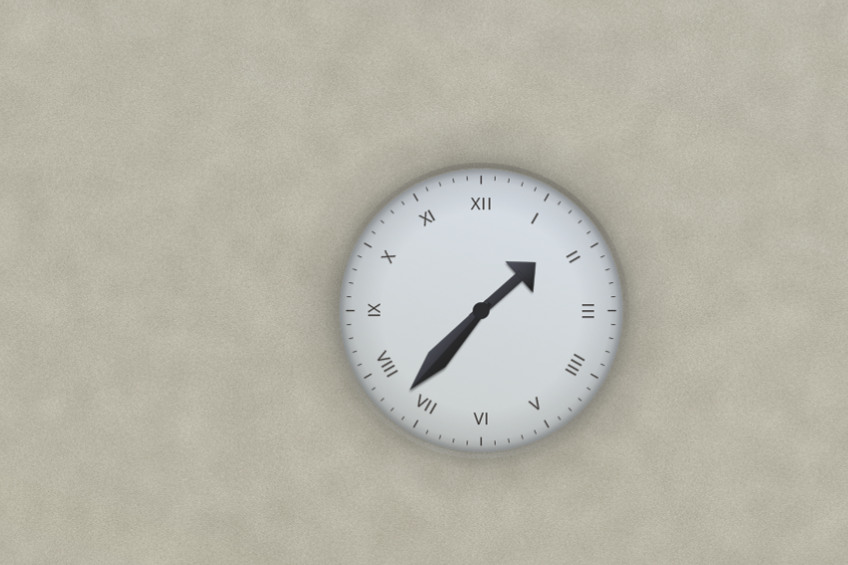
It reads 1:37
